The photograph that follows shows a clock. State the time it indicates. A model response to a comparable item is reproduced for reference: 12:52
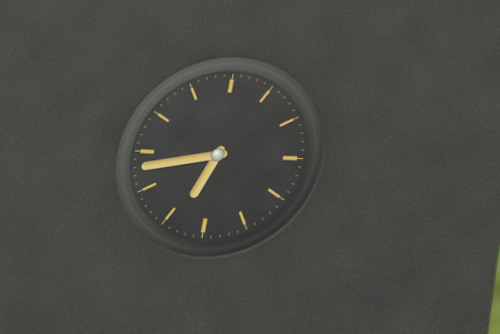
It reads 6:43
